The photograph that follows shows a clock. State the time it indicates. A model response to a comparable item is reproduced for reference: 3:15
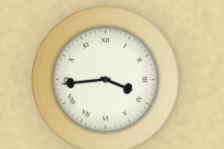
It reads 3:44
